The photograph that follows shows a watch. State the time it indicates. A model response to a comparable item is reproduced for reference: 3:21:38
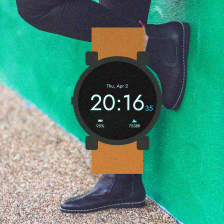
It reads 20:16:35
